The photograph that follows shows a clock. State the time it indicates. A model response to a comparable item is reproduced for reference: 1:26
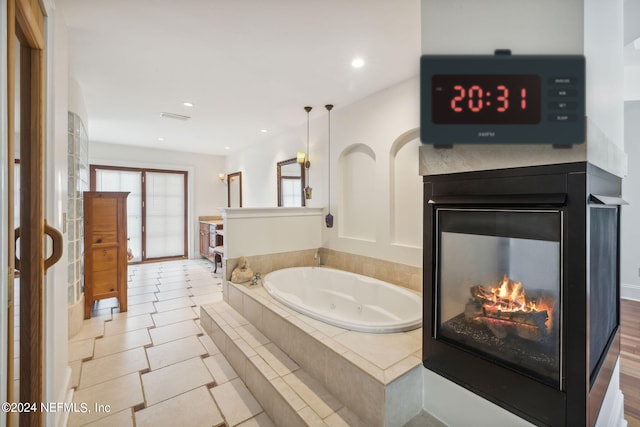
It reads 20:31
